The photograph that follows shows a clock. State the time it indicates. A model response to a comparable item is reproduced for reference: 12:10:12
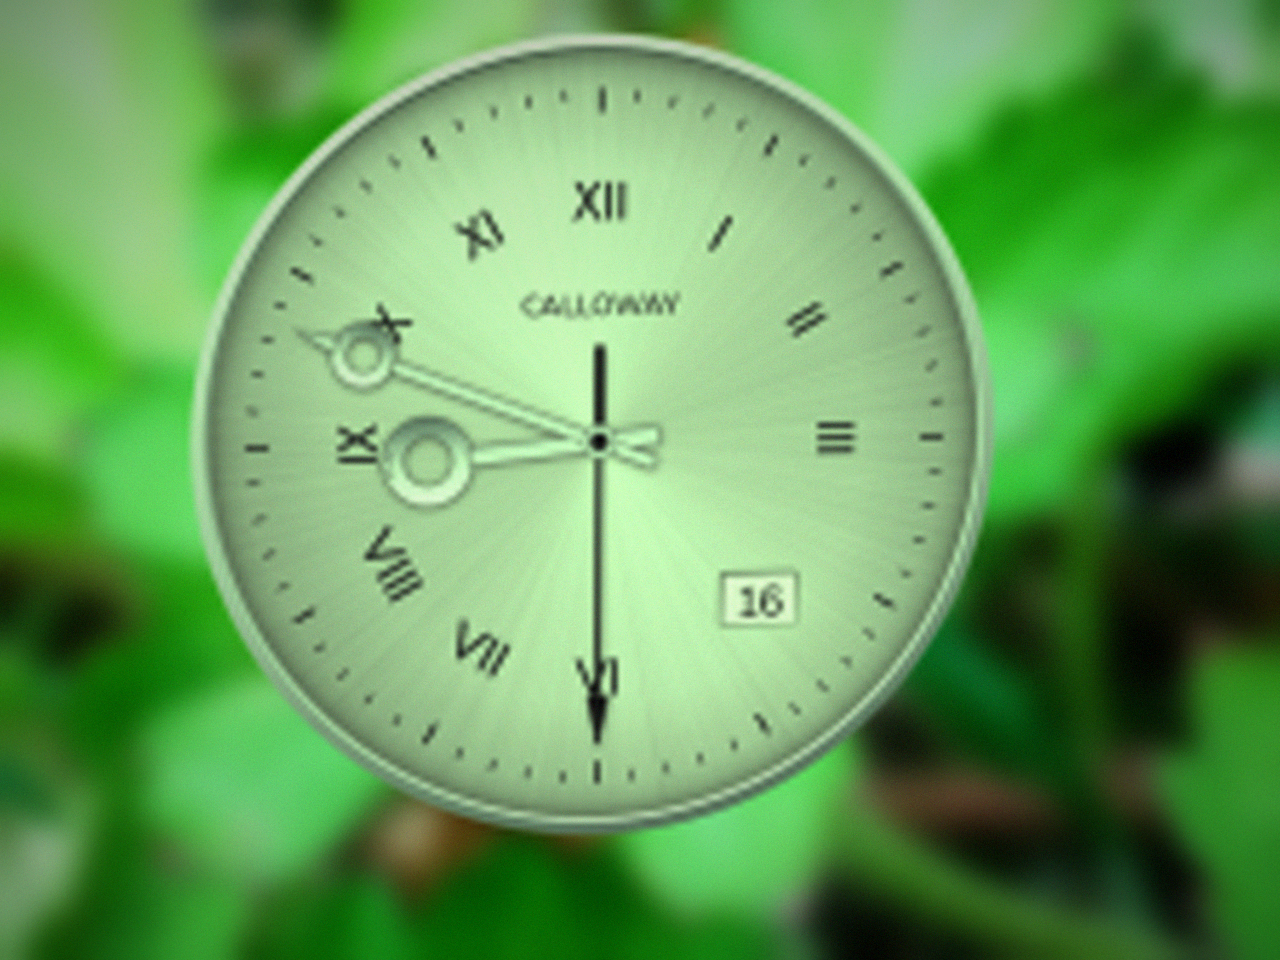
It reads 8:48:30
